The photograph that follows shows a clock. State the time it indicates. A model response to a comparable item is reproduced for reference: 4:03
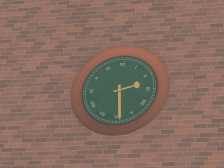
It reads 2:29
